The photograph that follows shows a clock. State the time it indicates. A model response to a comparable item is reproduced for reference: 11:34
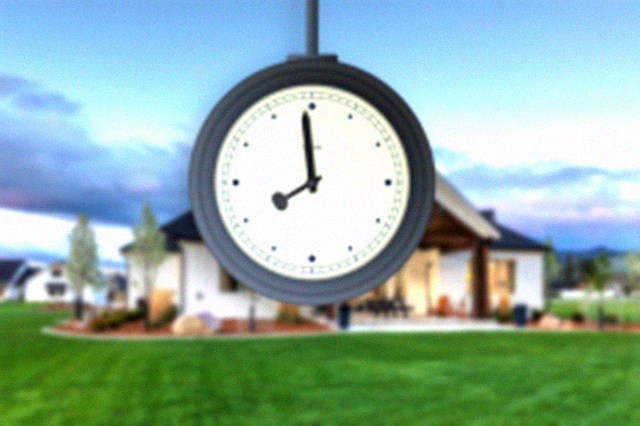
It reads 7:59
